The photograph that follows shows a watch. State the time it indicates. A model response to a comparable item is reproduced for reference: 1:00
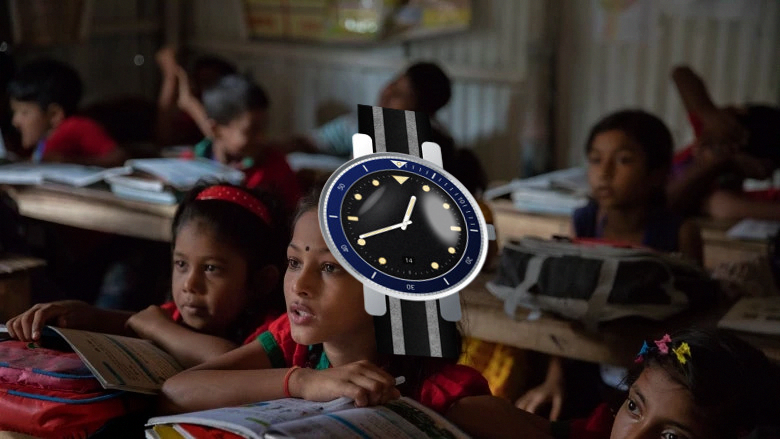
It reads 12:41
